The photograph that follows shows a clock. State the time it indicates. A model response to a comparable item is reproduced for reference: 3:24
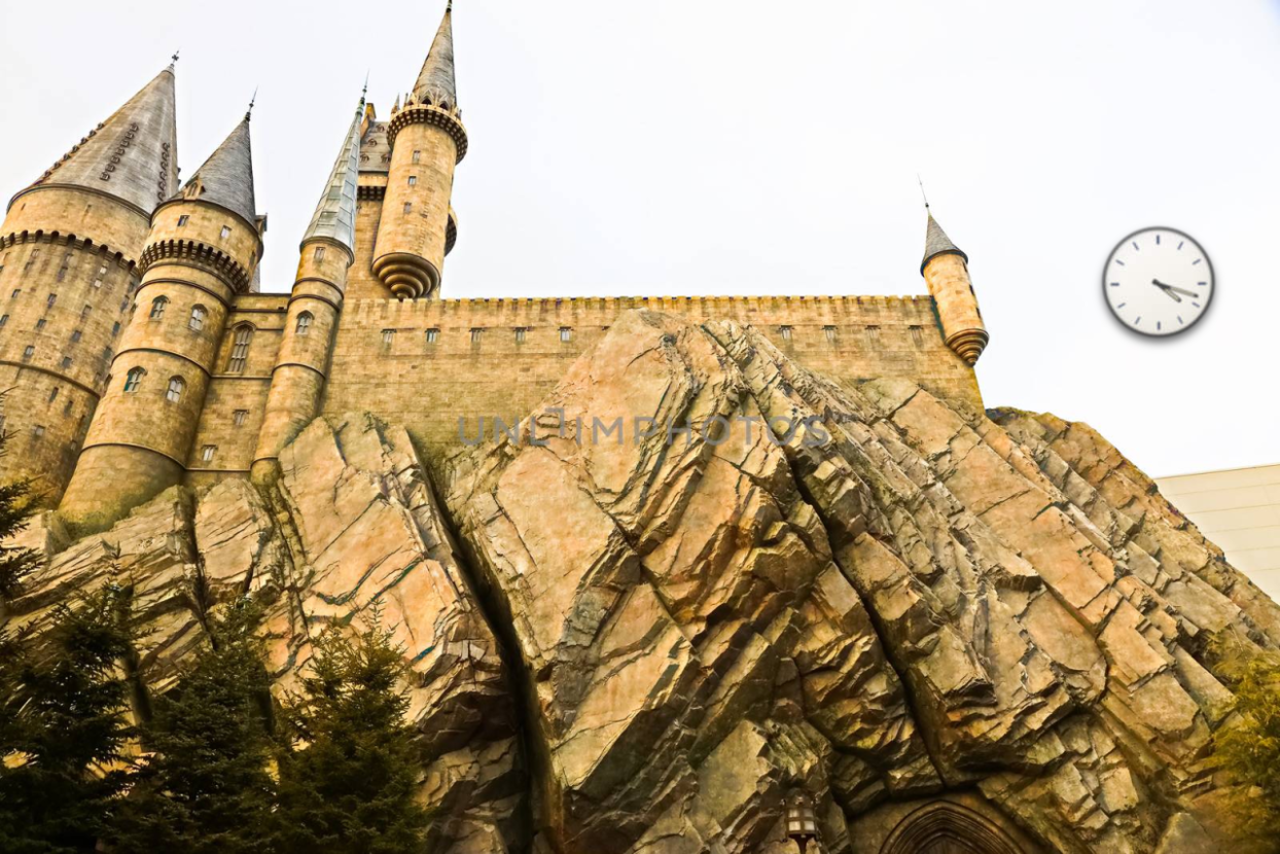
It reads 4:18
